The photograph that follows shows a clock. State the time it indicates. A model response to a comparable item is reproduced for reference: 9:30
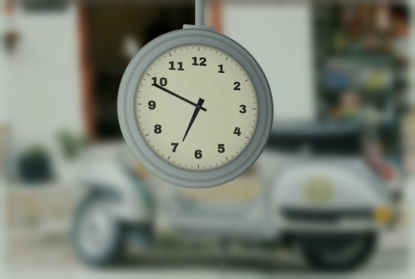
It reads 6:49
